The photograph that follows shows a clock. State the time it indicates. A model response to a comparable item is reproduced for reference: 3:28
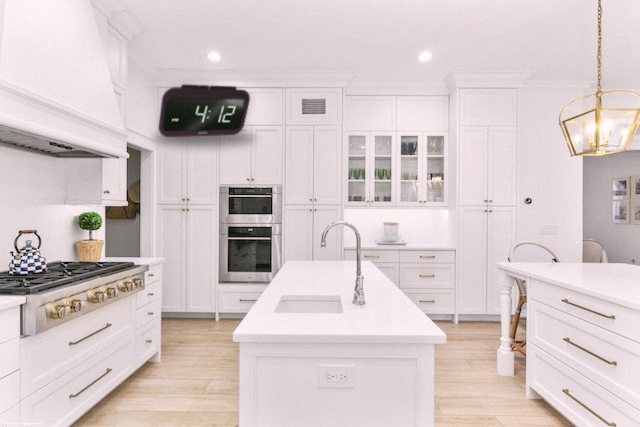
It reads 4:12
